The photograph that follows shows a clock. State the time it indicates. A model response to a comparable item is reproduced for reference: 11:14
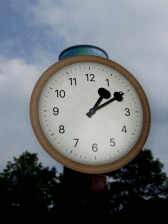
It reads 1:10
